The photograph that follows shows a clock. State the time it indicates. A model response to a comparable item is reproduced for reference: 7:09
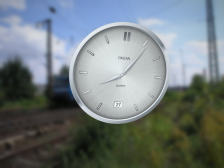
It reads 8:06
